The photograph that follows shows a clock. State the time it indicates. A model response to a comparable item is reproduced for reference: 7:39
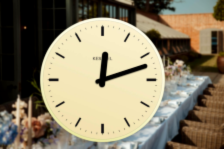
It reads 12:12
